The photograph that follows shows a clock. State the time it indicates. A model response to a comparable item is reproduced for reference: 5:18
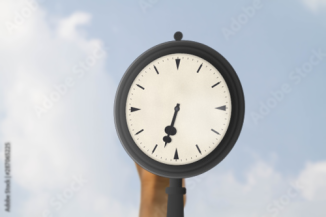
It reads 6:33
